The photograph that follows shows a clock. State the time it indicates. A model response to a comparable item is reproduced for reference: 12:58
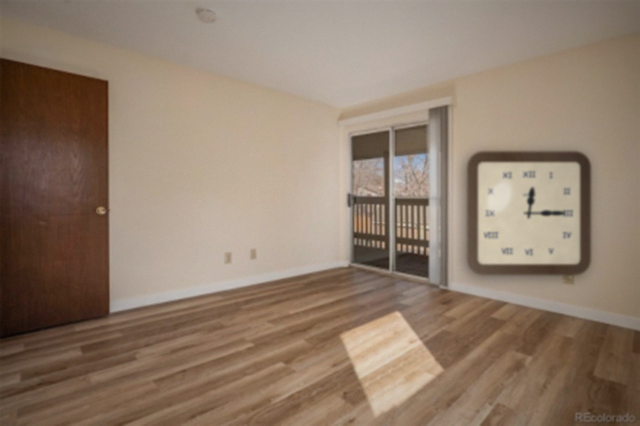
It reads 12:15
